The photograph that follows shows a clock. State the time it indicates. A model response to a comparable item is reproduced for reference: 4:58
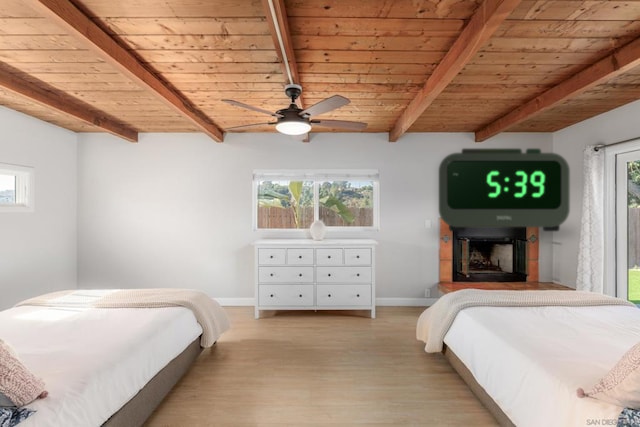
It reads 5:39
